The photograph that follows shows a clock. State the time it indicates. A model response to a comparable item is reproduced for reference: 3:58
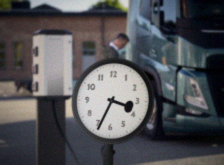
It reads 3:34
